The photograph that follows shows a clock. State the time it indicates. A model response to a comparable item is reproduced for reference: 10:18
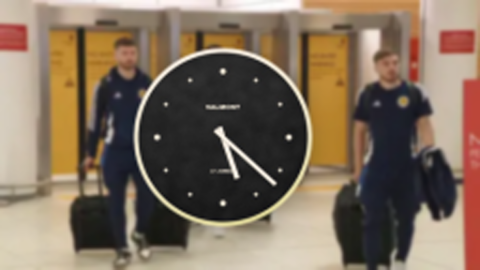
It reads 5:22
